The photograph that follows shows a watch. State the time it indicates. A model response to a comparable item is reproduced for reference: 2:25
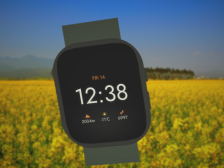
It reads 12:38
